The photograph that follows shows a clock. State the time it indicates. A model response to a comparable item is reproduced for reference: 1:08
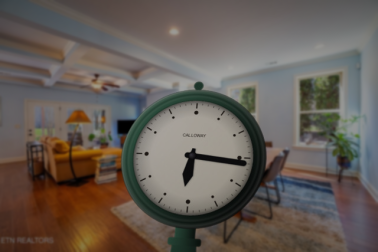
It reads 6:16
